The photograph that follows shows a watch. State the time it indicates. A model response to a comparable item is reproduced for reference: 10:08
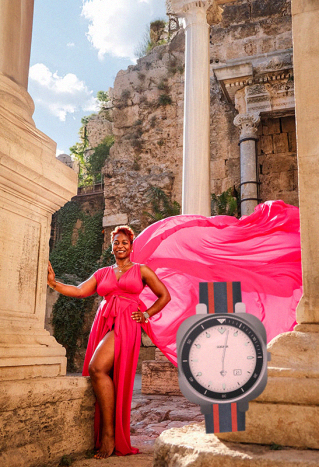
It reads 6:02
